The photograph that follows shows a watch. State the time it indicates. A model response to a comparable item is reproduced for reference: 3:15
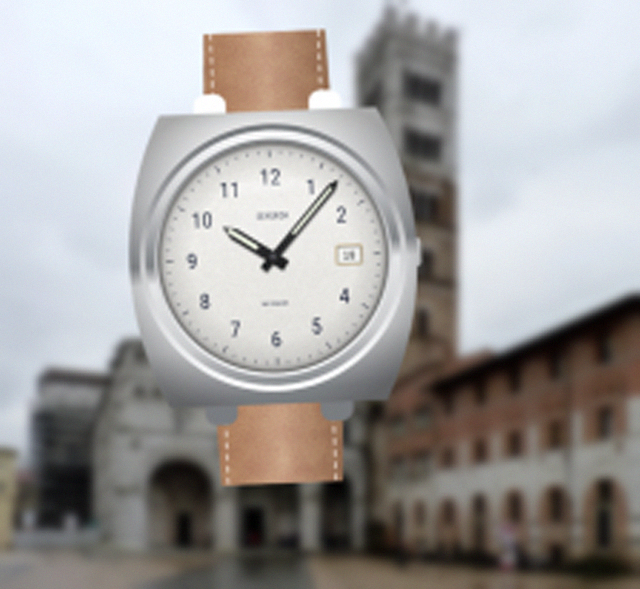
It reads 10:07
